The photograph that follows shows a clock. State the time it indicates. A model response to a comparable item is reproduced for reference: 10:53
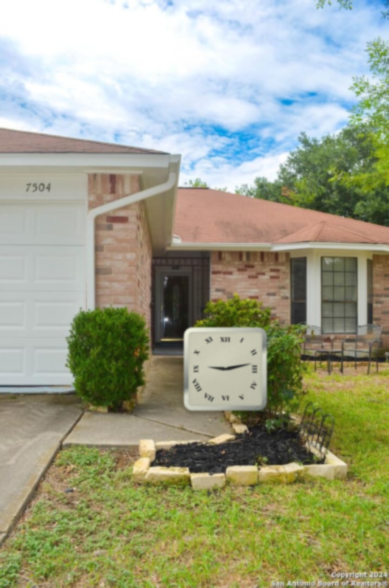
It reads 9:13
